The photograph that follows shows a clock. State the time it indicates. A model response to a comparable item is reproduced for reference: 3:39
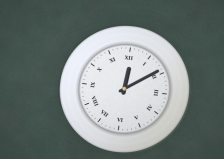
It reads 12:09
